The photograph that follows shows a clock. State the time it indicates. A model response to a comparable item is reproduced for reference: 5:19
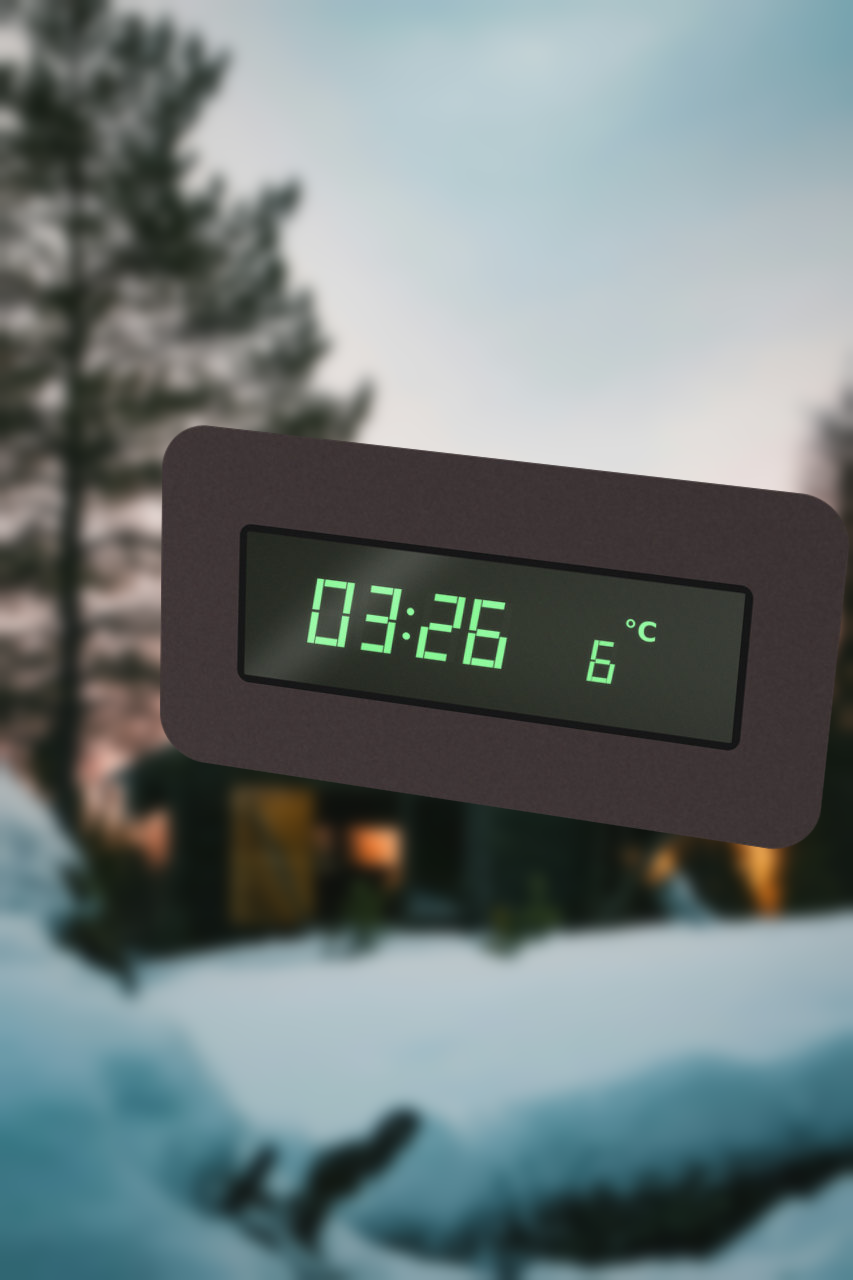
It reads 3:26
